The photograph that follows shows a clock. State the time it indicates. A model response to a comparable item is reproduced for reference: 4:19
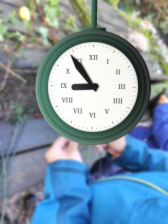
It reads 8:54
